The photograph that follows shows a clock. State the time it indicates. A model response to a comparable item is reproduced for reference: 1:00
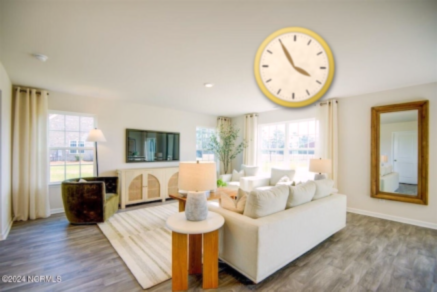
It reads 3:55
